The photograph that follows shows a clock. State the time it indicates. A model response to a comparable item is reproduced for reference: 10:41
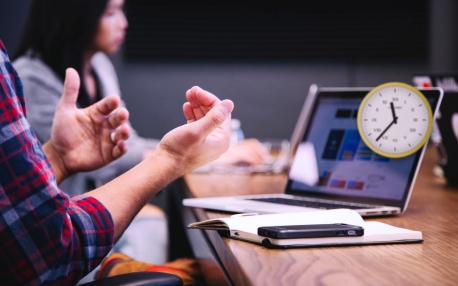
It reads 11:37
